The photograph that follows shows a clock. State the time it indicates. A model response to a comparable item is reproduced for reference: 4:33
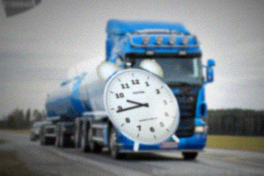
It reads 9:44
